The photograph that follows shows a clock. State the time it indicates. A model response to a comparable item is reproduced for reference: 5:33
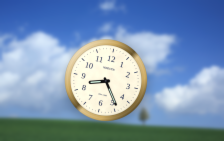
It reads 8:24
